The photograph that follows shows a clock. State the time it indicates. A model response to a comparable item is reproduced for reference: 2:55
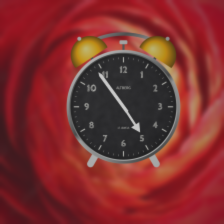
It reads 4:54
